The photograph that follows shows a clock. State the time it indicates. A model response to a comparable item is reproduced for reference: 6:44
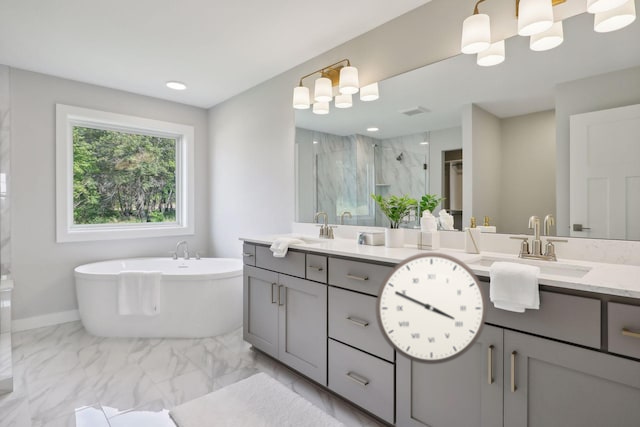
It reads 3:49
